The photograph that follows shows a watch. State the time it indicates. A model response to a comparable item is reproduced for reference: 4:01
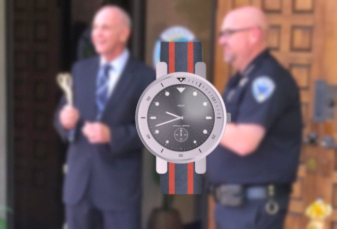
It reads 9:42
